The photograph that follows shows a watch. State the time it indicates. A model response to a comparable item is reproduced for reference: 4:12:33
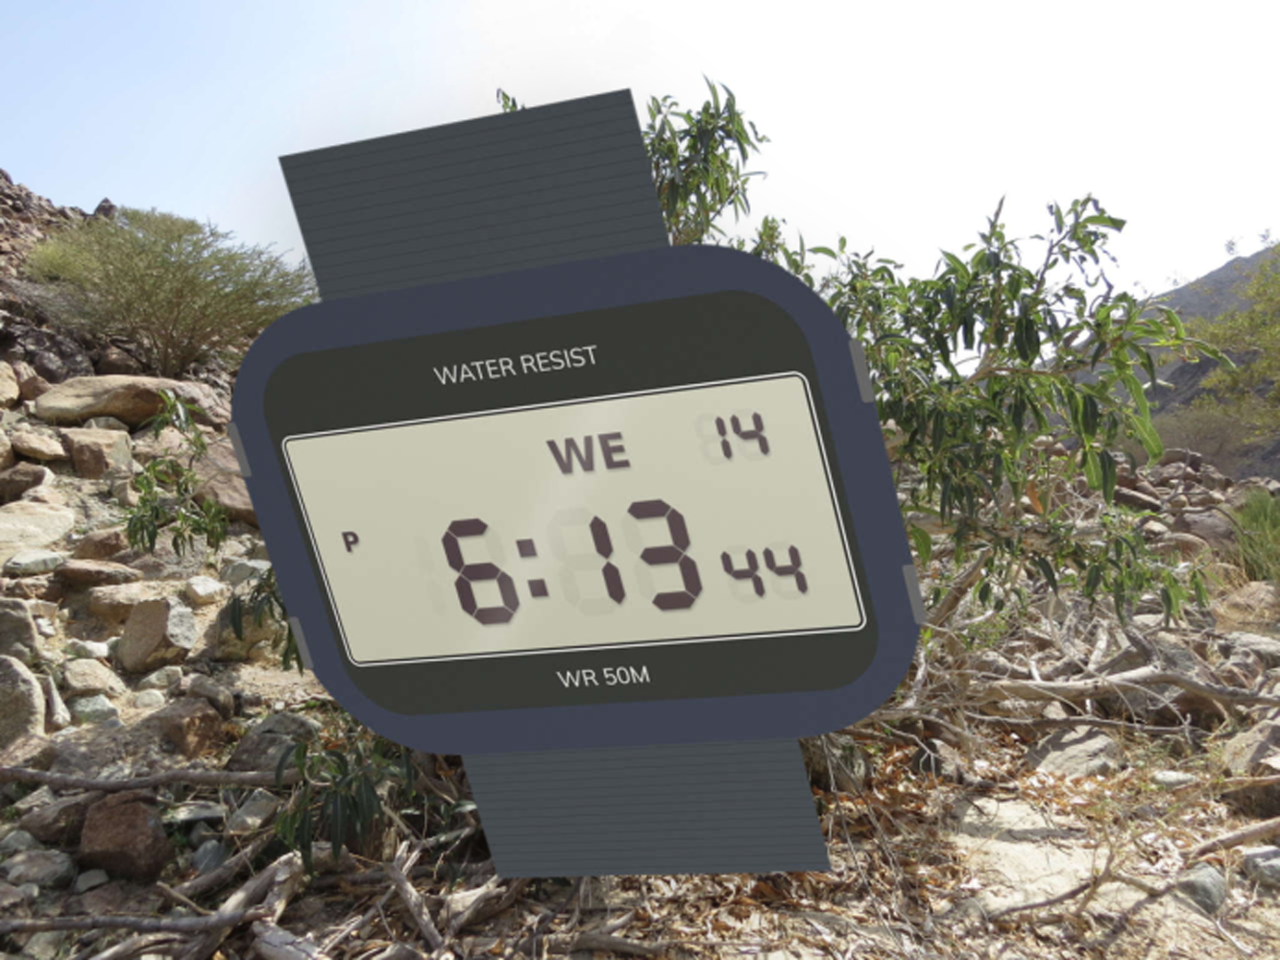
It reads 6:13:44
